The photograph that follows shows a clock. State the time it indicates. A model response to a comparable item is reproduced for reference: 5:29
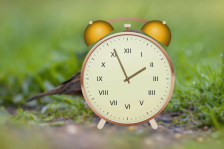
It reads 1:56
